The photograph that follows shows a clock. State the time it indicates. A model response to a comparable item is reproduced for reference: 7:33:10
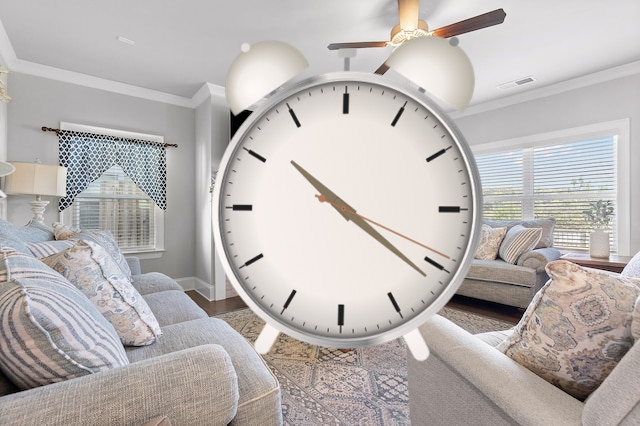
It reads 10:21:19
